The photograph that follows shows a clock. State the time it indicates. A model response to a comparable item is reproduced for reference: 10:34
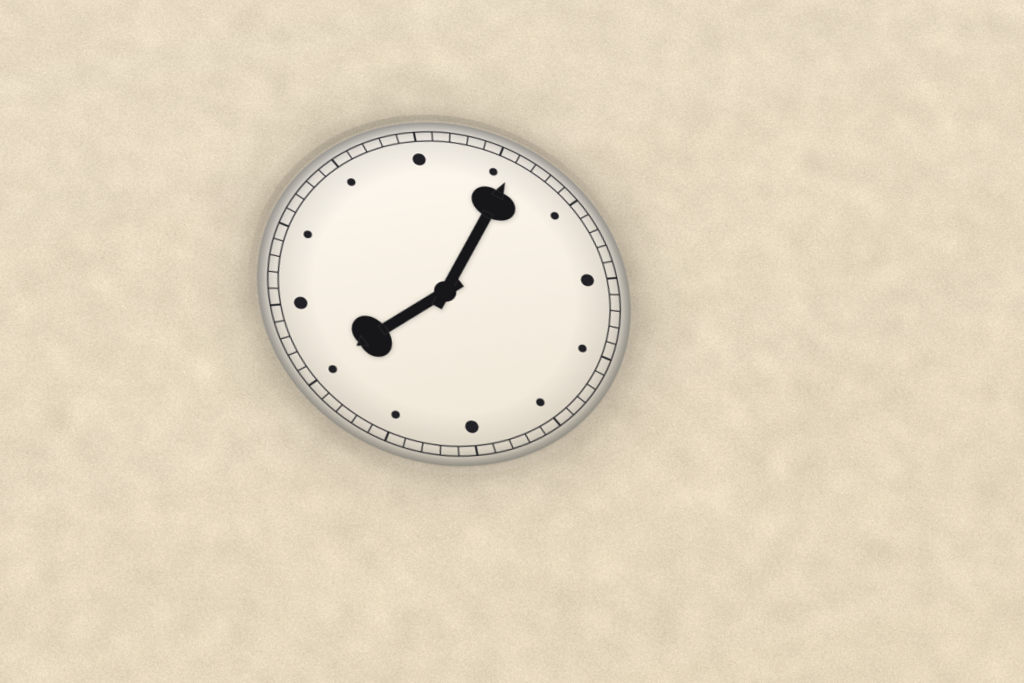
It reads 8:06
